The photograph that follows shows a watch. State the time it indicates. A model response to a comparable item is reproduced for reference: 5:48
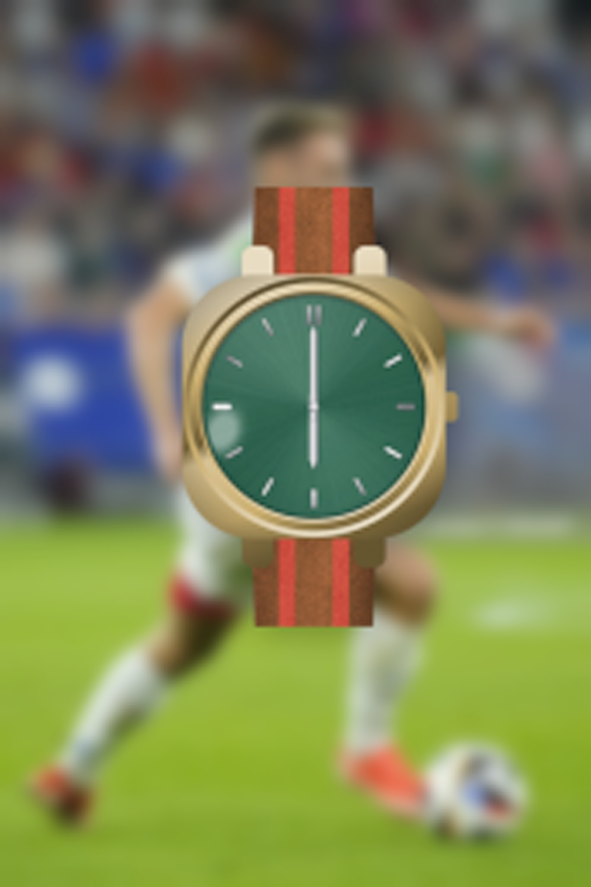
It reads 6:00
